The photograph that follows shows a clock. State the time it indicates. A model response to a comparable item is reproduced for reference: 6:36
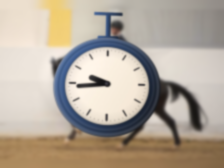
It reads 9:44
